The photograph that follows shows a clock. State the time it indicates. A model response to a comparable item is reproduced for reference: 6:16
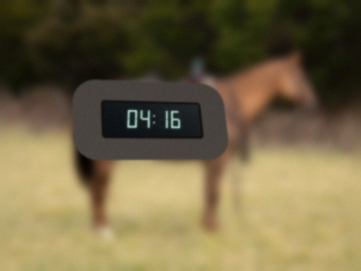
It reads 4:16
